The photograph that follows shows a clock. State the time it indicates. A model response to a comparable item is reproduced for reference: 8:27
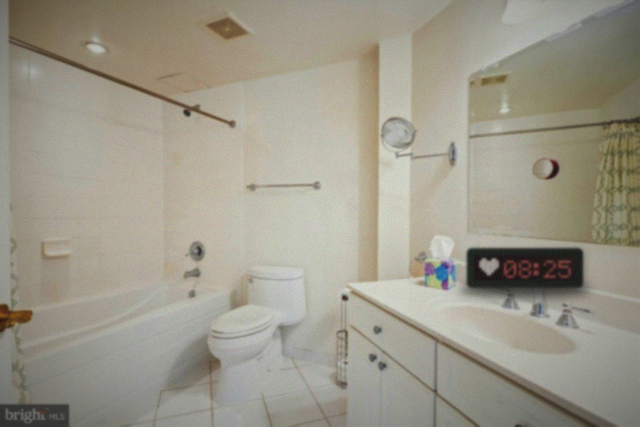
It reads 8:25
